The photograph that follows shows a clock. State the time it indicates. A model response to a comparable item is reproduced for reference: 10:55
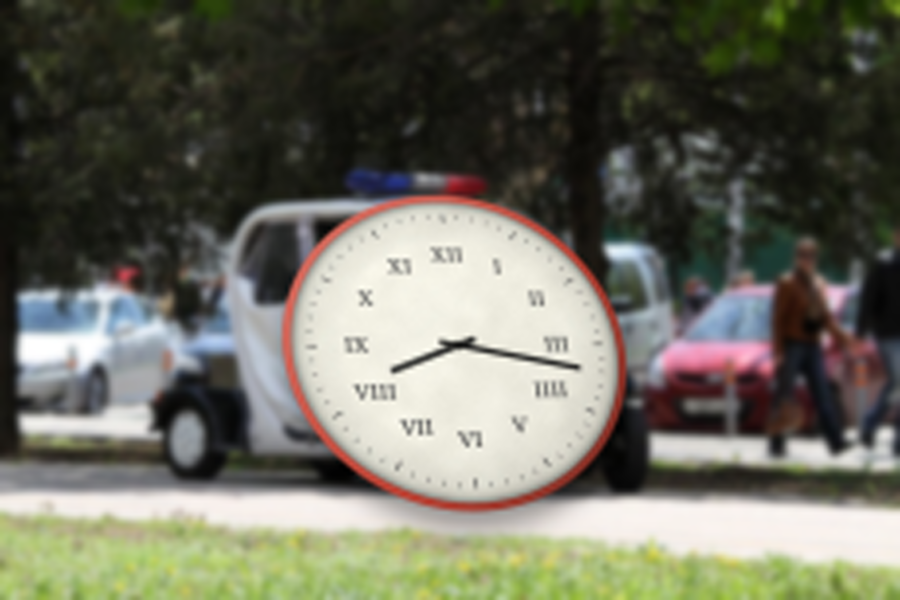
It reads 8:17
